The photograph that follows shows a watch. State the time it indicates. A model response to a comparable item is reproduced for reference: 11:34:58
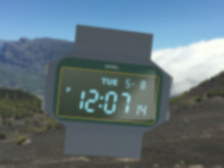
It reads 12:07:14
